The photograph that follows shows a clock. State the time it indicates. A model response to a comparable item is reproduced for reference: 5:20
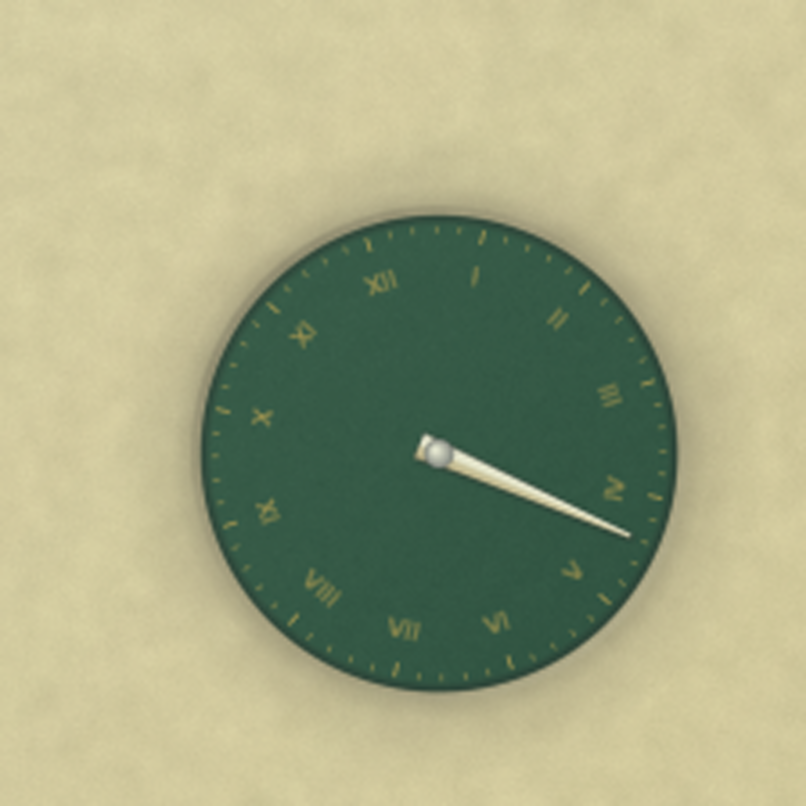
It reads 4:22
